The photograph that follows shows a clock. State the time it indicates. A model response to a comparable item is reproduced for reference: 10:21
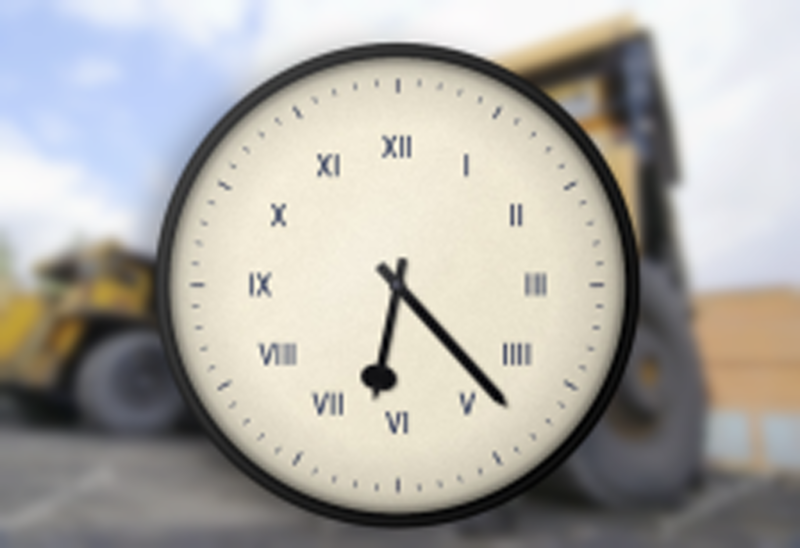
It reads 6:23
